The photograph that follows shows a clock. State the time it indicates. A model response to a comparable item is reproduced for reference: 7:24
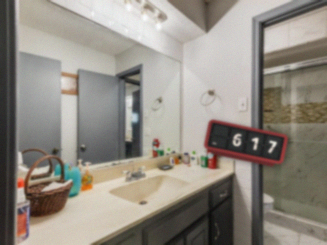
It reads 6:17
